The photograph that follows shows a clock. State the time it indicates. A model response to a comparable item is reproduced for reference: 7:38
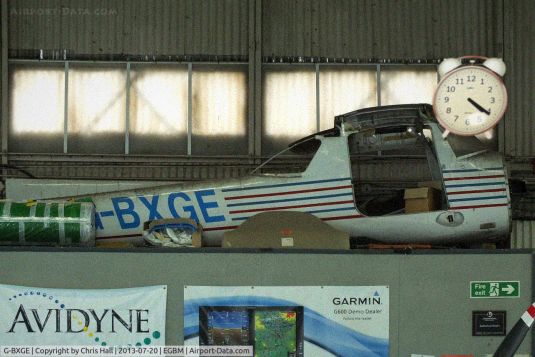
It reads 4:21
